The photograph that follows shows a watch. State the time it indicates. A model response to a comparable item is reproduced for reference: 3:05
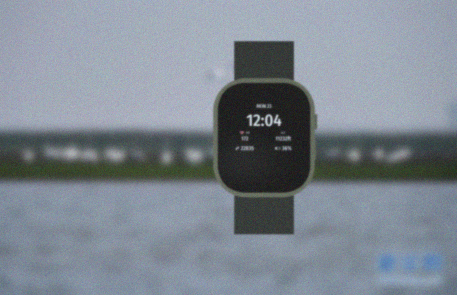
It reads 12:04
